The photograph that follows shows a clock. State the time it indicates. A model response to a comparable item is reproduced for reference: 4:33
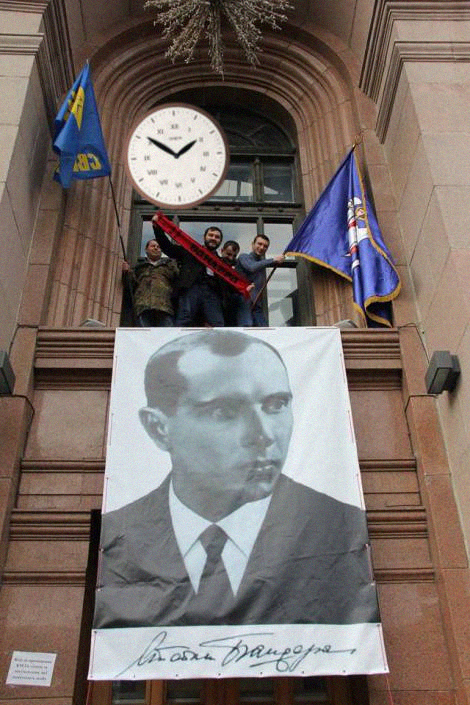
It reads 1:51
